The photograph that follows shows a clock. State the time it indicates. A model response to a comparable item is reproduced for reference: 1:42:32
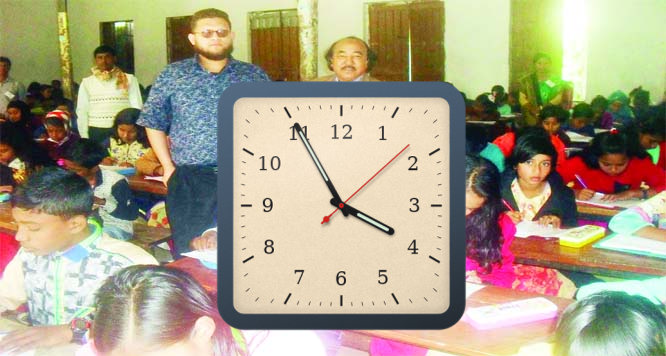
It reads 3:55:08
